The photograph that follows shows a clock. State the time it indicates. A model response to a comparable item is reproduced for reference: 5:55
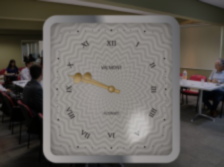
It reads 9:48
